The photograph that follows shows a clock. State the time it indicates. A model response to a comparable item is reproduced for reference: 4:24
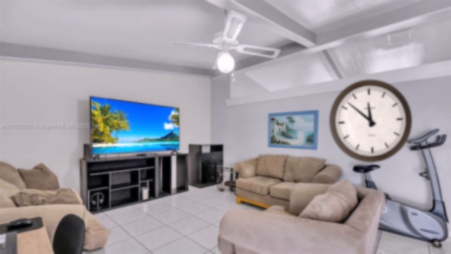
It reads 11:52
